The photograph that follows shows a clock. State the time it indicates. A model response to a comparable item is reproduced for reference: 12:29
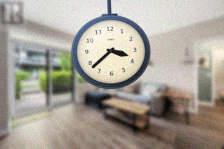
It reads 3:38
